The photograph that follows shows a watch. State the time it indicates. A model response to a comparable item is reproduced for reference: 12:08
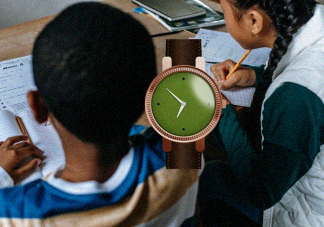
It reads 6:52
